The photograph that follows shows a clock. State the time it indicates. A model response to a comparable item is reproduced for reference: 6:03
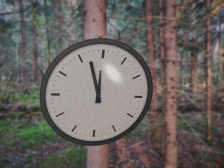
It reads 11:57
